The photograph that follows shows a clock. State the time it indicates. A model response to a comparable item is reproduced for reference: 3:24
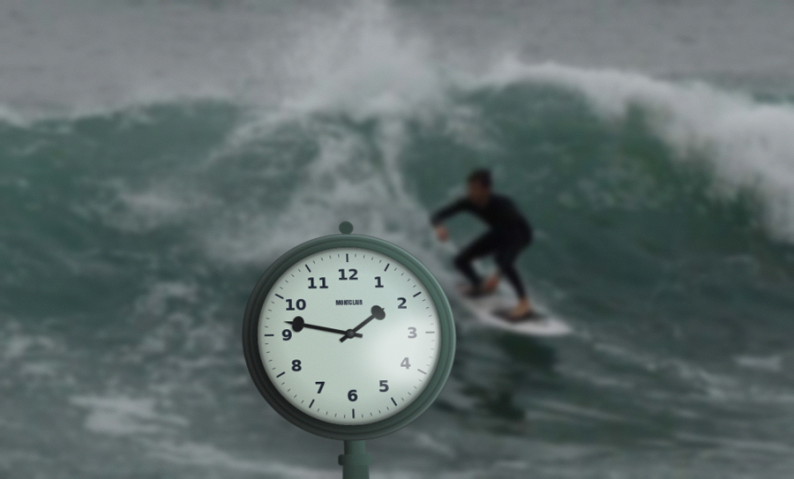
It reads 1:47
